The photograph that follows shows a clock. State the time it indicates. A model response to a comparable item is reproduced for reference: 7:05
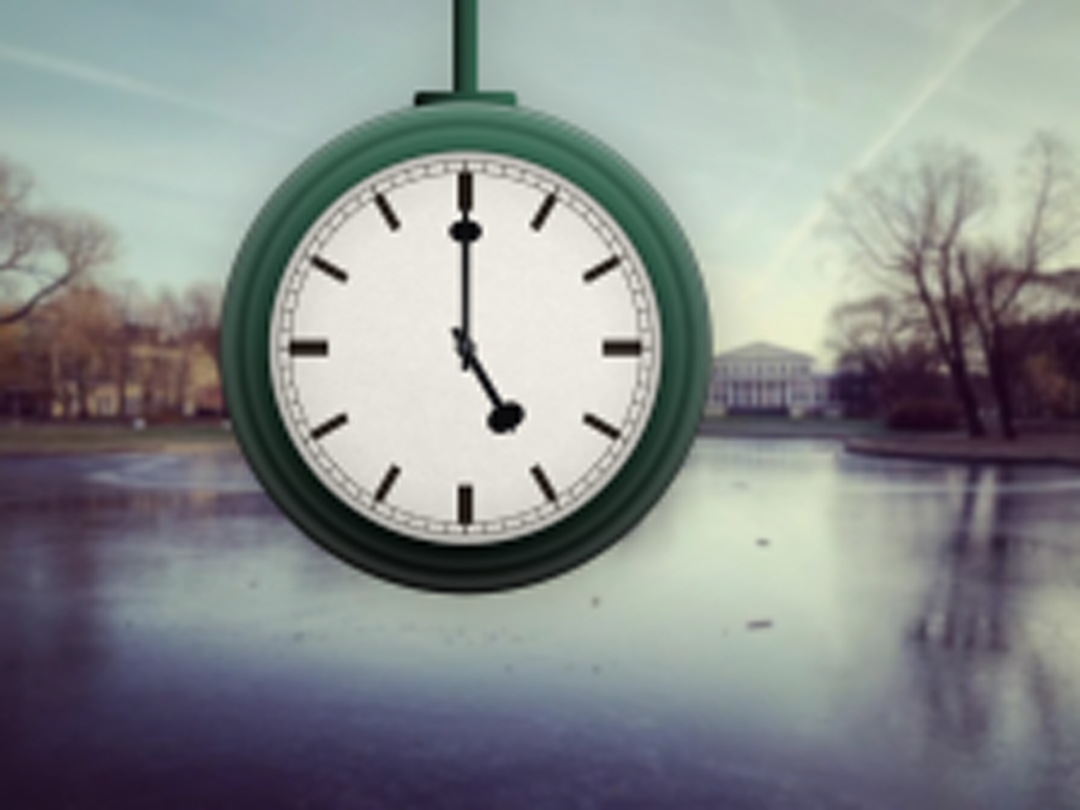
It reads 5:00
